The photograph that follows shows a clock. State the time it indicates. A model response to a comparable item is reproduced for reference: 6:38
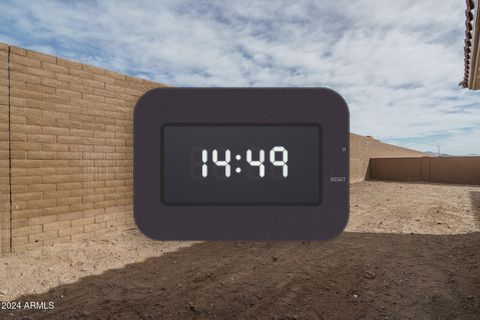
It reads 14:49
